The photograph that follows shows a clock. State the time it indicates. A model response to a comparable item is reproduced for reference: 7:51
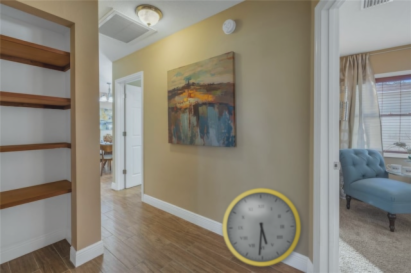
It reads 5:31
